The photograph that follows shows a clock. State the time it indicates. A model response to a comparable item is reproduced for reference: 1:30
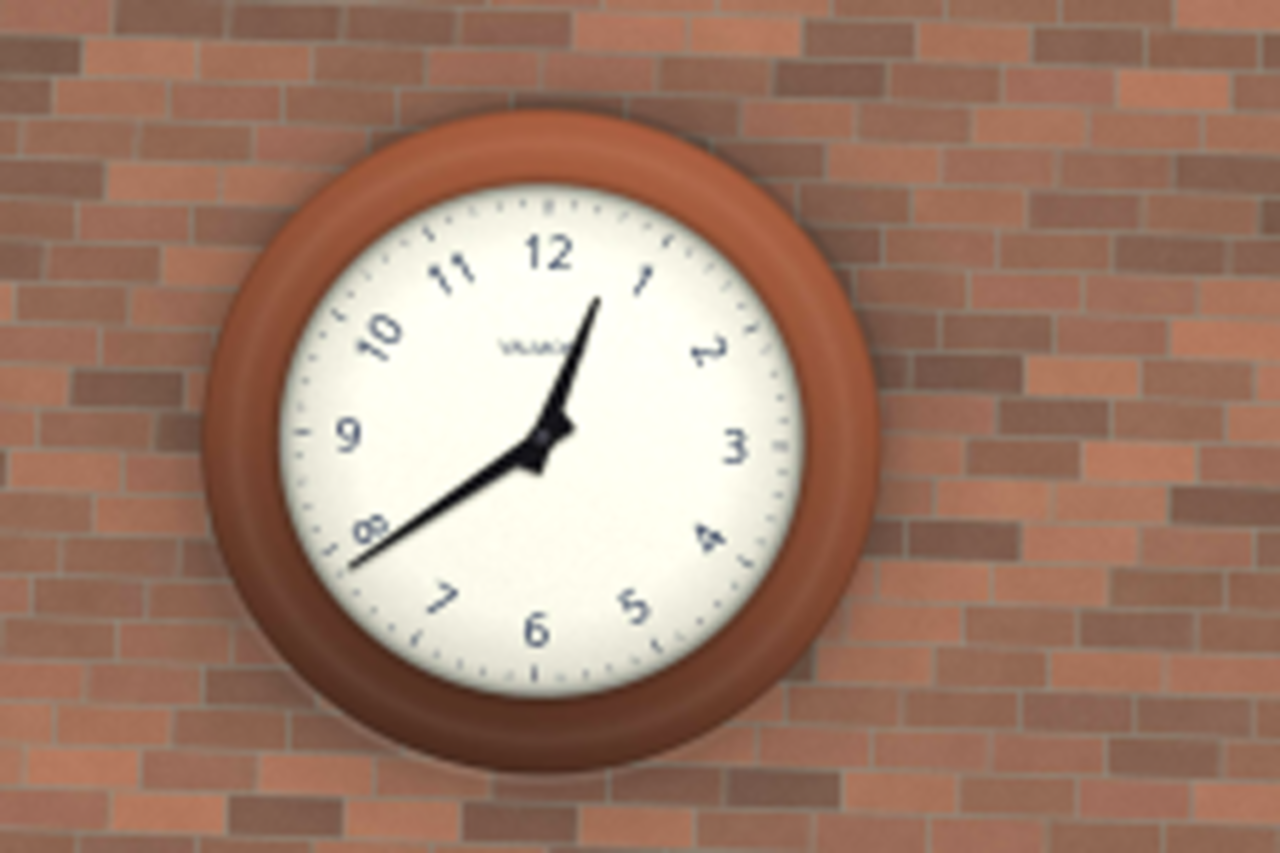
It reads 12:39
